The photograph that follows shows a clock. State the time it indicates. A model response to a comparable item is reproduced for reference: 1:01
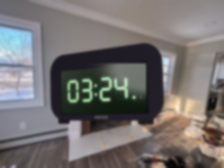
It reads 3:24
